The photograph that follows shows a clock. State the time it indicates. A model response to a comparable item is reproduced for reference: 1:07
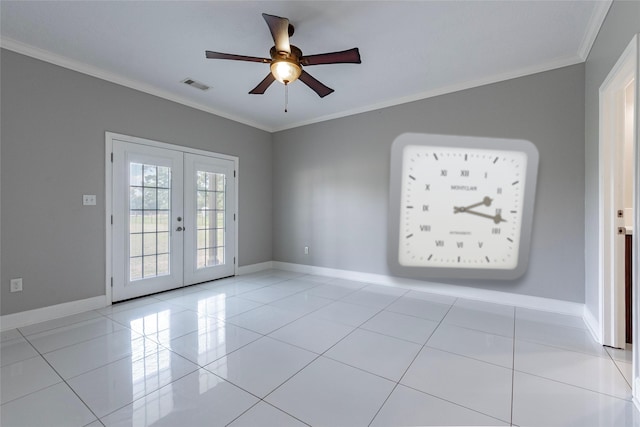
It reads 2:17
